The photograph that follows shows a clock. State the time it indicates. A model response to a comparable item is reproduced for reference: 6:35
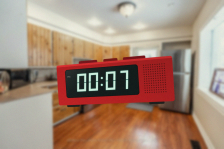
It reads 0:07
